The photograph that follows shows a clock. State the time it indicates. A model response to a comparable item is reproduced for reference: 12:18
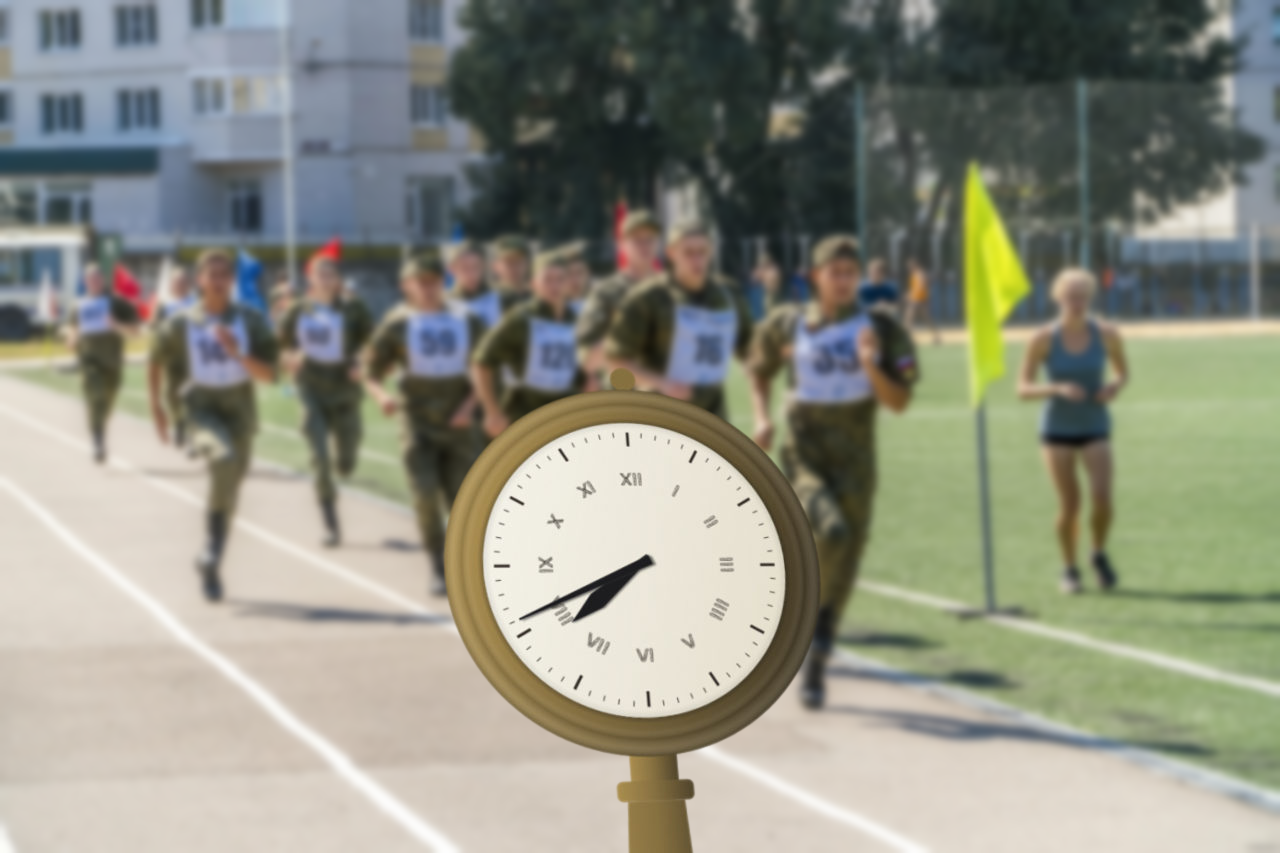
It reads 7:41
